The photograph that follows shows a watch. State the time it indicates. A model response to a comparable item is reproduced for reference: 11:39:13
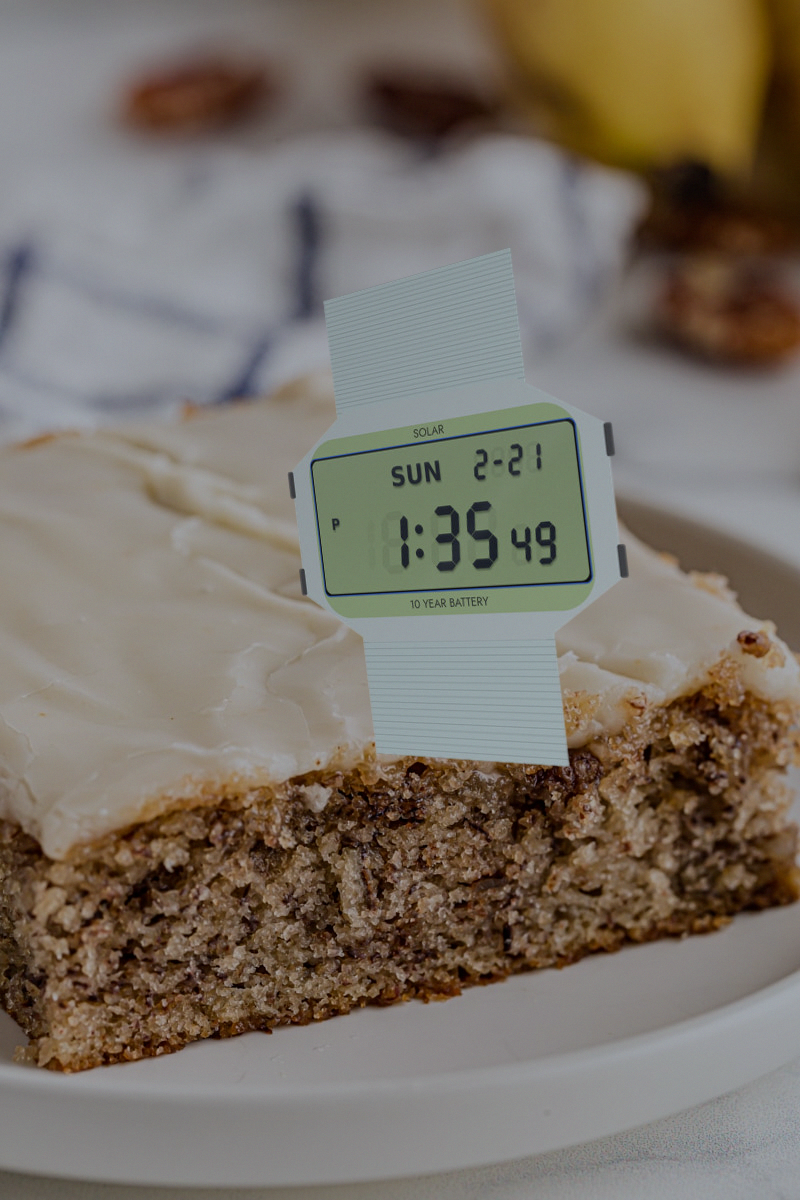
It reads 1:35:49
